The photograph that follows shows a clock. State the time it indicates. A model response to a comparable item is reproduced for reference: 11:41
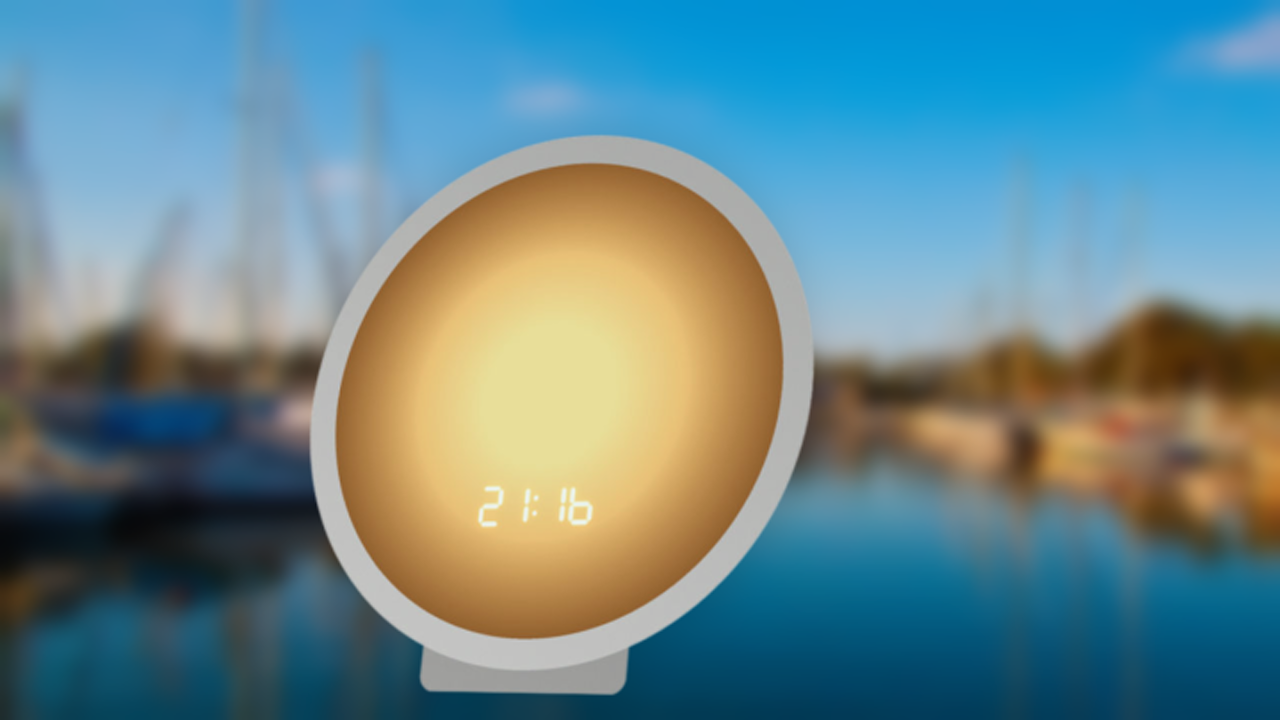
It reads 21:16
